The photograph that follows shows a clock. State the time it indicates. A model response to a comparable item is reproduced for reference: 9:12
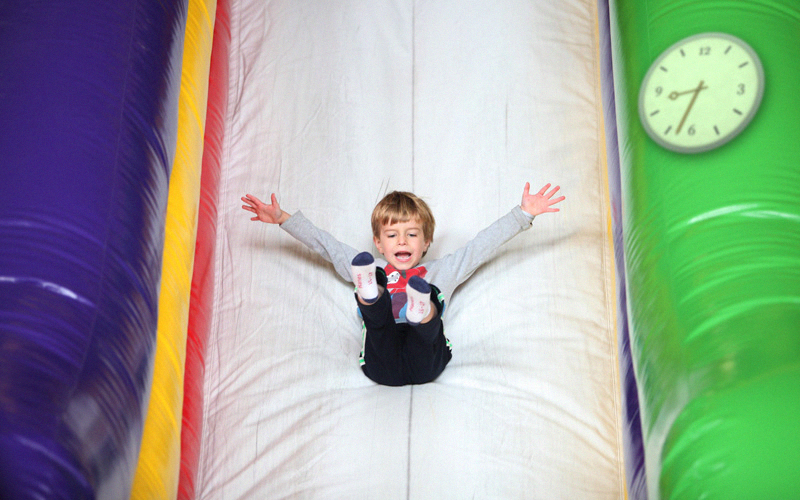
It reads 8:33
